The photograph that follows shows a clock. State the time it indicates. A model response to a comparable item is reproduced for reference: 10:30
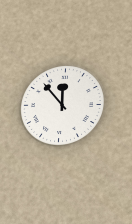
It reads 11:53
